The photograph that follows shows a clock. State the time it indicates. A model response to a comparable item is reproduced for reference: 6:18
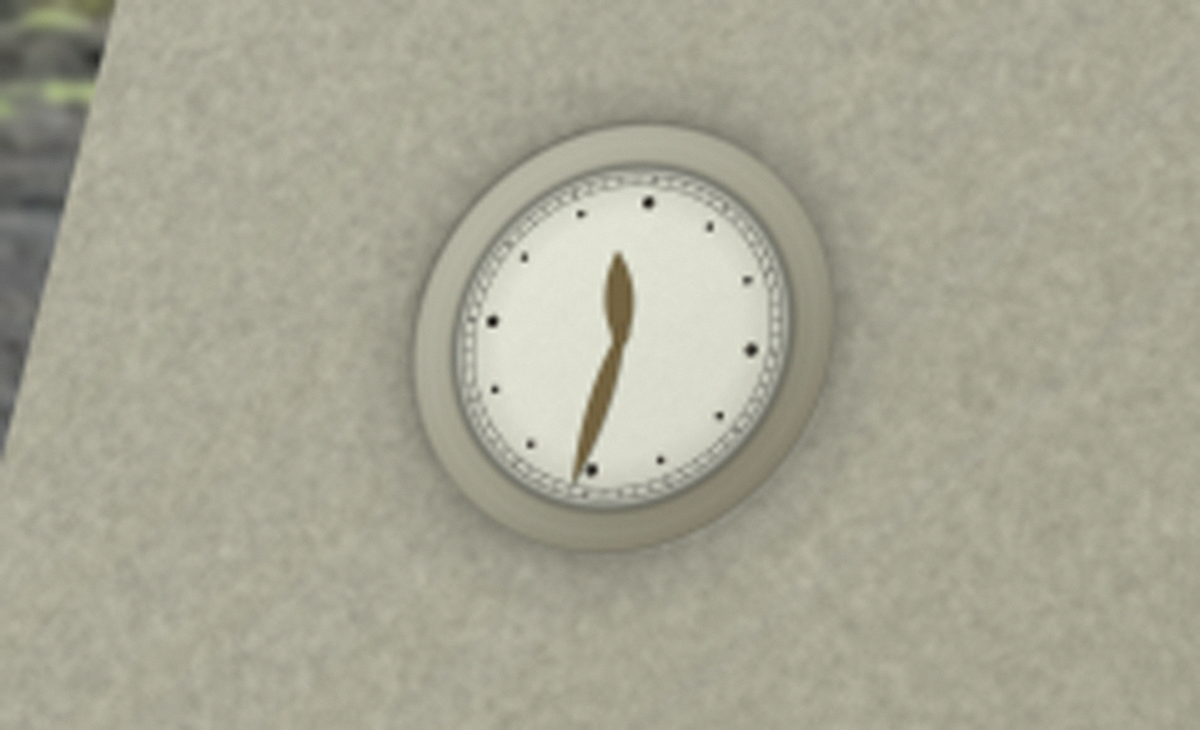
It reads 11:31
